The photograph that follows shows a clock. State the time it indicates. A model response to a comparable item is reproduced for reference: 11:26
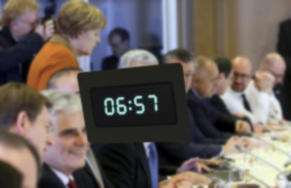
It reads 6:57
